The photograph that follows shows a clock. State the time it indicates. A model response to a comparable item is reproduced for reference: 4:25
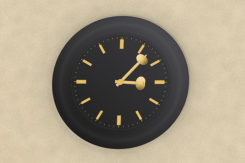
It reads 3:07
